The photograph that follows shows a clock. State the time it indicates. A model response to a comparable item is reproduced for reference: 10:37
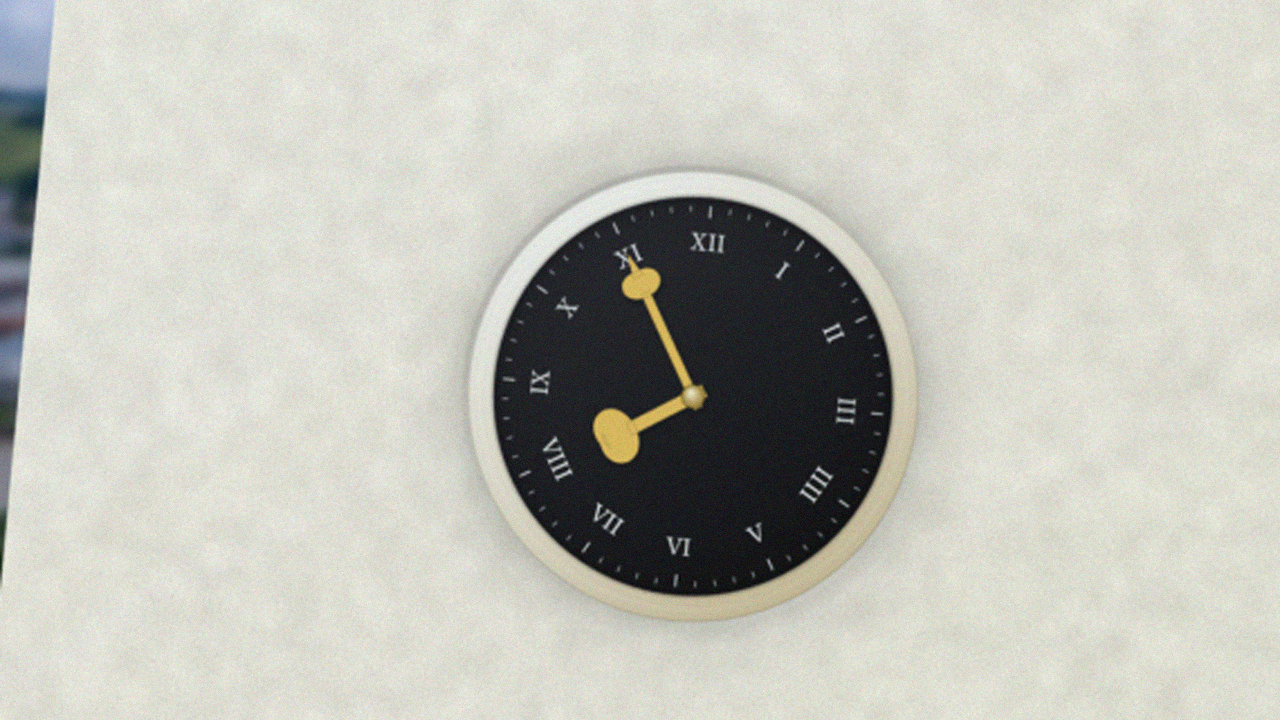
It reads 7:55
